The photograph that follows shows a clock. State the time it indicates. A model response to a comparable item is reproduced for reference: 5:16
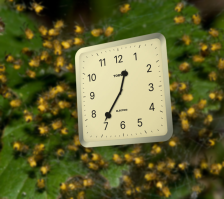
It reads 12:36
